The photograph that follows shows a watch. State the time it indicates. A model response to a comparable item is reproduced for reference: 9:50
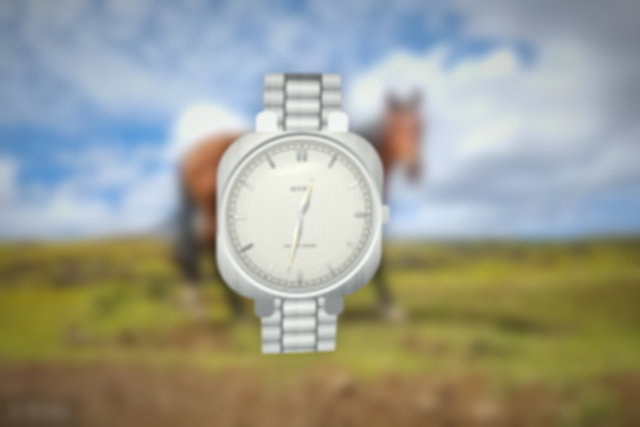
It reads 12:32
